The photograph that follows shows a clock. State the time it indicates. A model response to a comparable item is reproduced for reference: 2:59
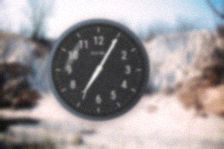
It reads 7:05
